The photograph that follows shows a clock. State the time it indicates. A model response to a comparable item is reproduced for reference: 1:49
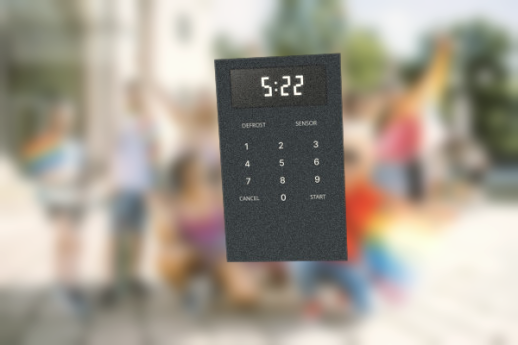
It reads 5:22
